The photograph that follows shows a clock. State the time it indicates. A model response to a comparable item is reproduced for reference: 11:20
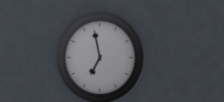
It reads 6:58
